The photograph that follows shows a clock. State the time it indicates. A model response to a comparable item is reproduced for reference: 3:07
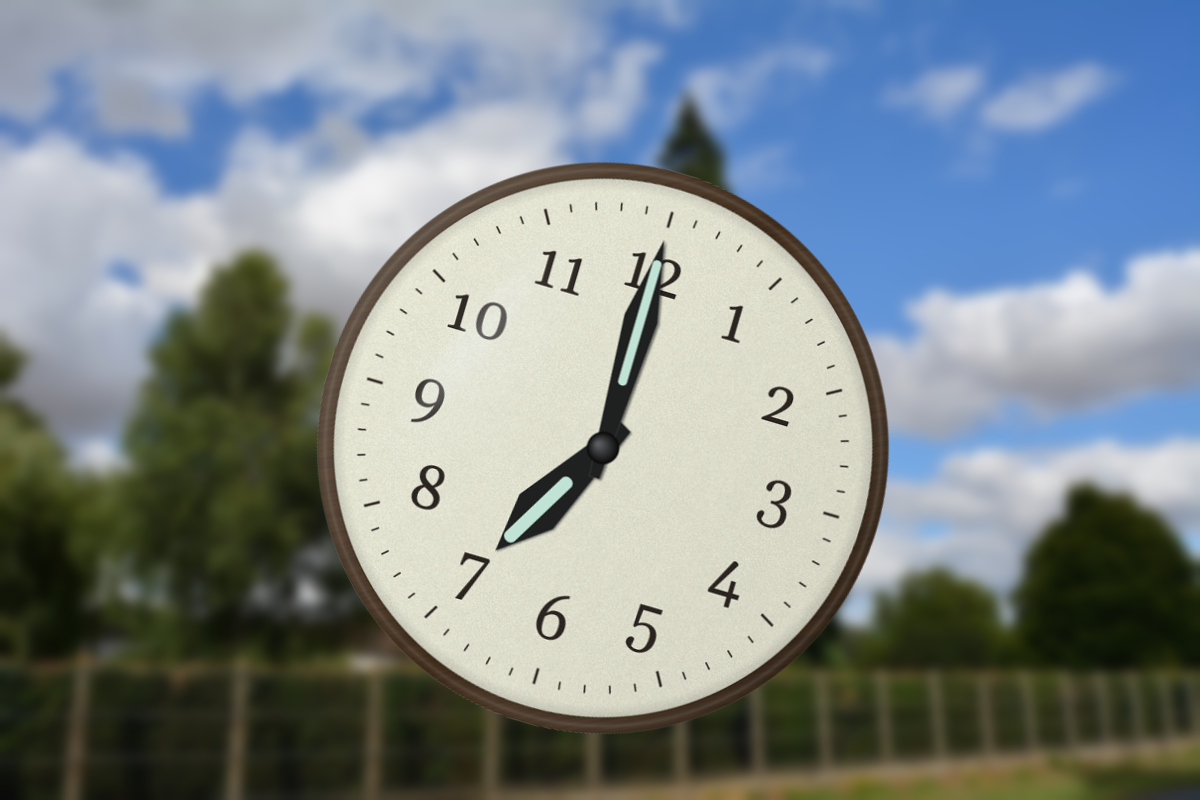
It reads 7:00
